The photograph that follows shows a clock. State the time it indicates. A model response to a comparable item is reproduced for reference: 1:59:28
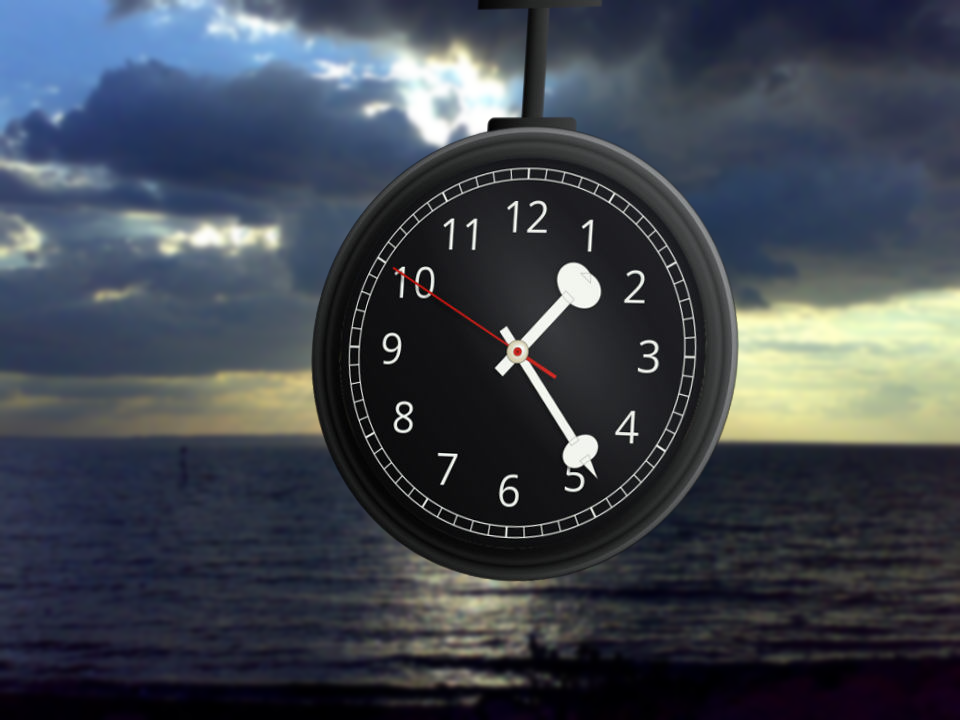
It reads 1:23:50
